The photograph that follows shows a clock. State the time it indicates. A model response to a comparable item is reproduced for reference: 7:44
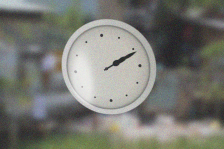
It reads 2:11
